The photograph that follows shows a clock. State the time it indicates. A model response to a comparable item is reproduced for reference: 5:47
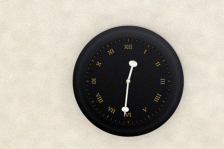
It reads 12:31
